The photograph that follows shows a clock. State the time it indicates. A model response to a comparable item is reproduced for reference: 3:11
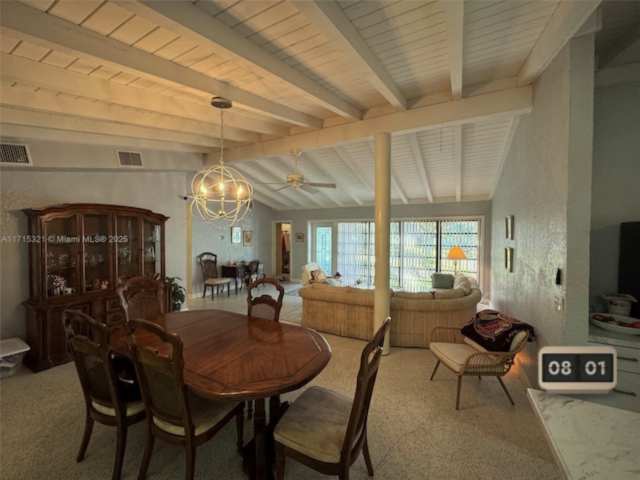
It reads 8:01
